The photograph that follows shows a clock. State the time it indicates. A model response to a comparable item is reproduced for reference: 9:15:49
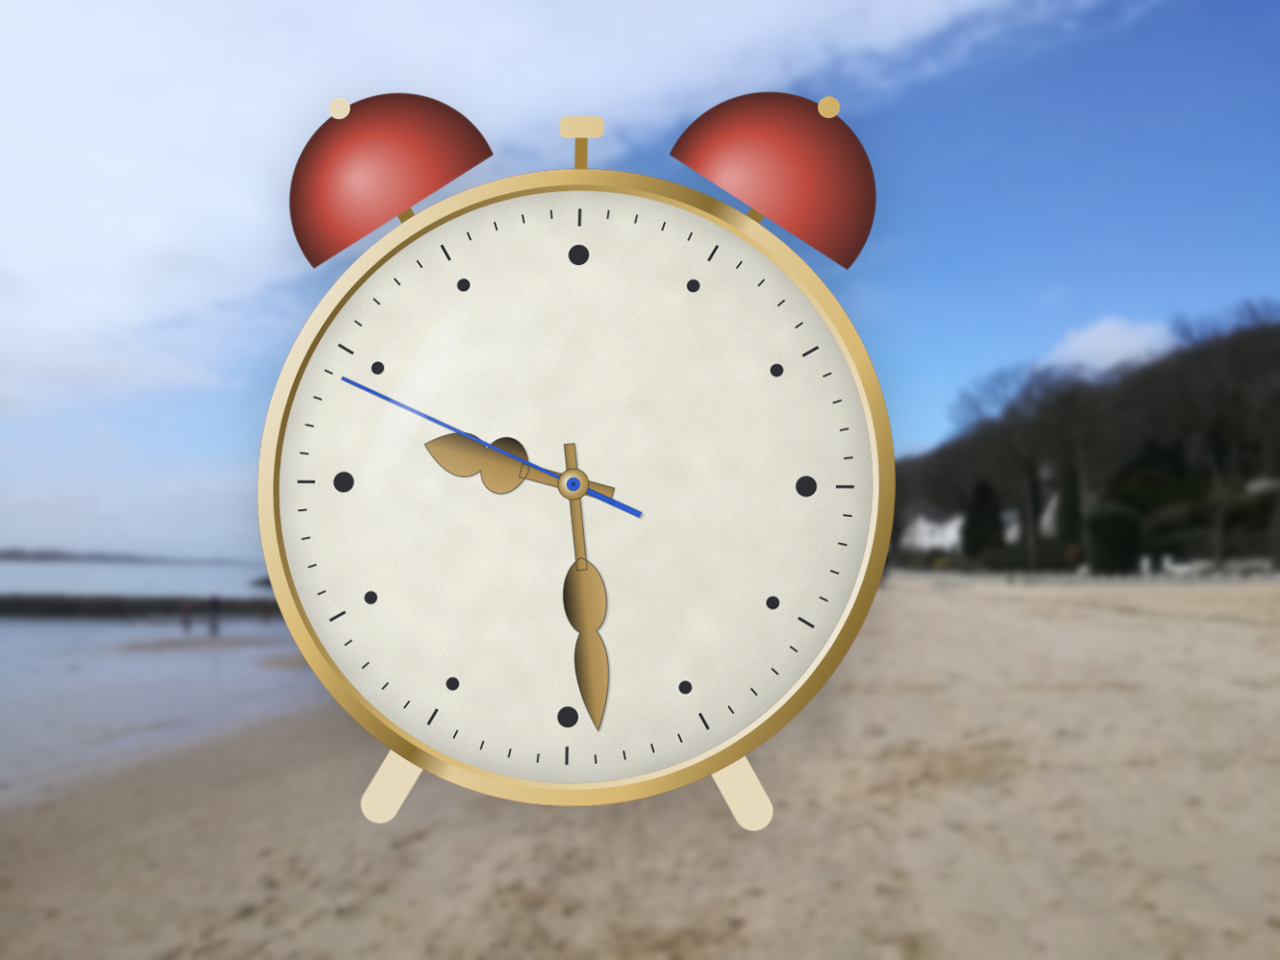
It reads 9:28:49
